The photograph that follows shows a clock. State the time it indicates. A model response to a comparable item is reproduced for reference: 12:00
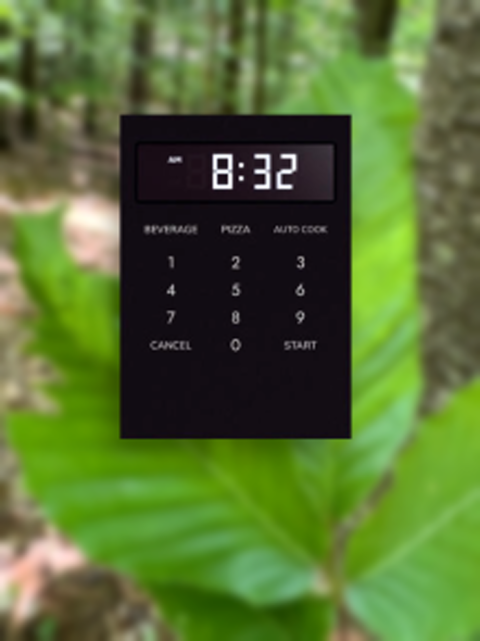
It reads 8:32
